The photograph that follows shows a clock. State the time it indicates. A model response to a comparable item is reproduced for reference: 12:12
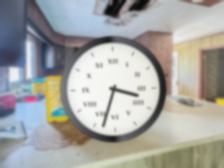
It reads 3:33
